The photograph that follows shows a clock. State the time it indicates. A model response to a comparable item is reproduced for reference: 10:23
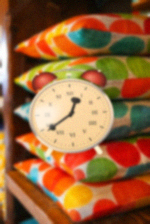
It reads 12:39
